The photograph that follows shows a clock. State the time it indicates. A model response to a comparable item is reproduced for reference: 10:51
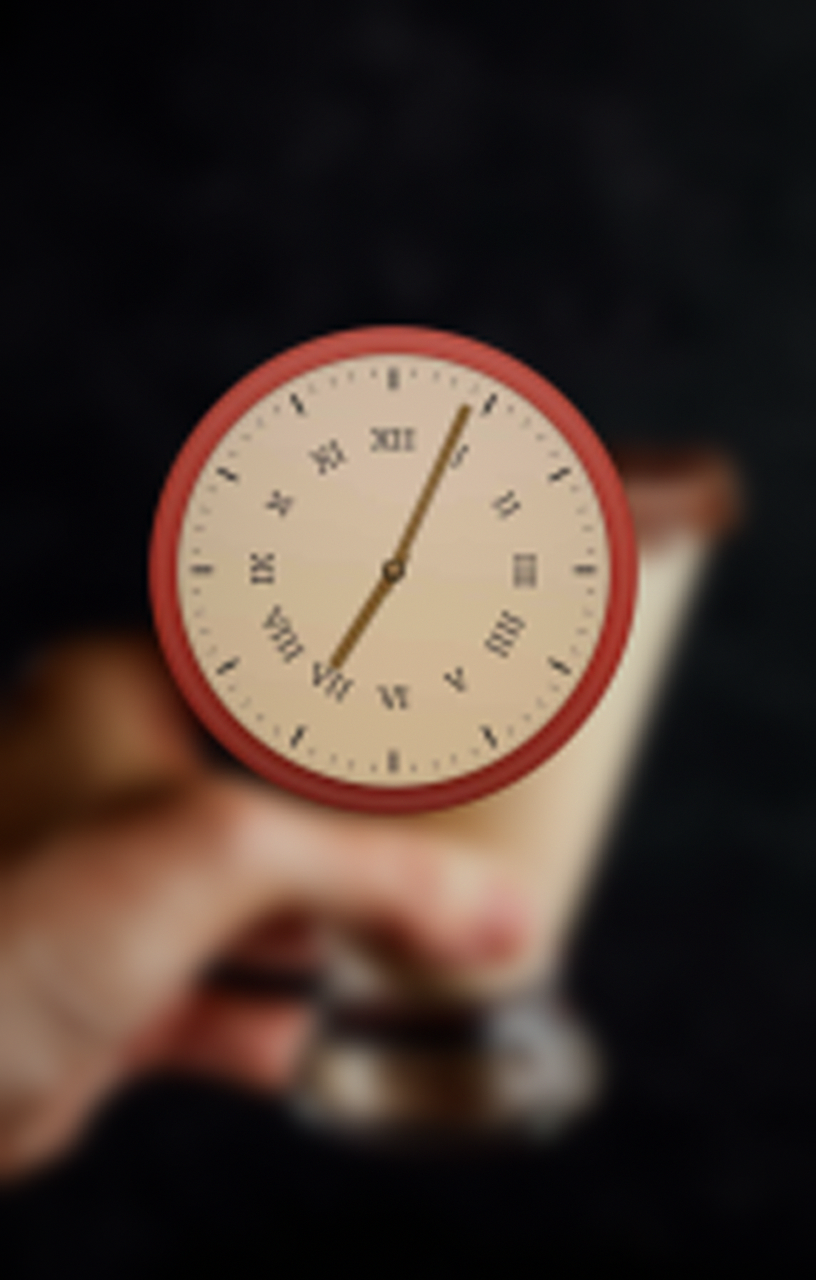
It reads 7:04
